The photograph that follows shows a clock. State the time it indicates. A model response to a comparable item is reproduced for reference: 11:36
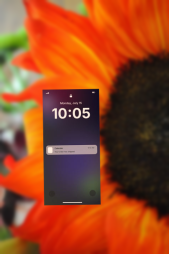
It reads 10:05
